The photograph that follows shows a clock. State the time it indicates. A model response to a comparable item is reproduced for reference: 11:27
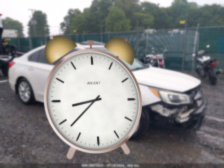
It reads 8:38
